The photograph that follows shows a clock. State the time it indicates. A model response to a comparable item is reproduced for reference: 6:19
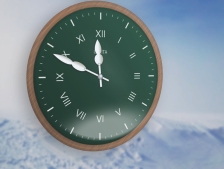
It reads 11:49
